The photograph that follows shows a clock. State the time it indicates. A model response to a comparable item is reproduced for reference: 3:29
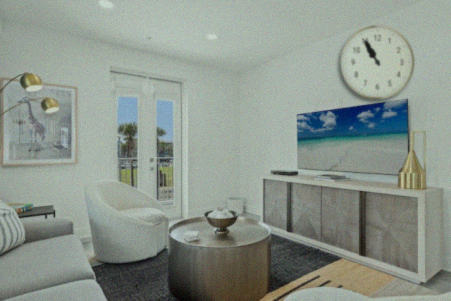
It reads 10:55
